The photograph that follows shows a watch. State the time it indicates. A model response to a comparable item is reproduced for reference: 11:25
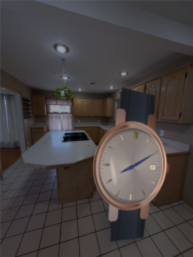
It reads 8:10
